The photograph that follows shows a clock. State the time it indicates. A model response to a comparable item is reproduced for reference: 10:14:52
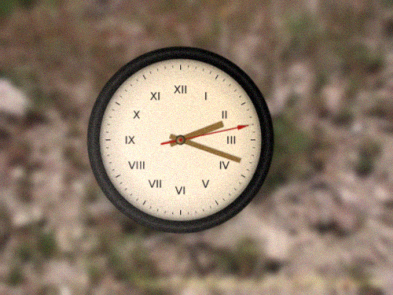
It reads 2:18:13
